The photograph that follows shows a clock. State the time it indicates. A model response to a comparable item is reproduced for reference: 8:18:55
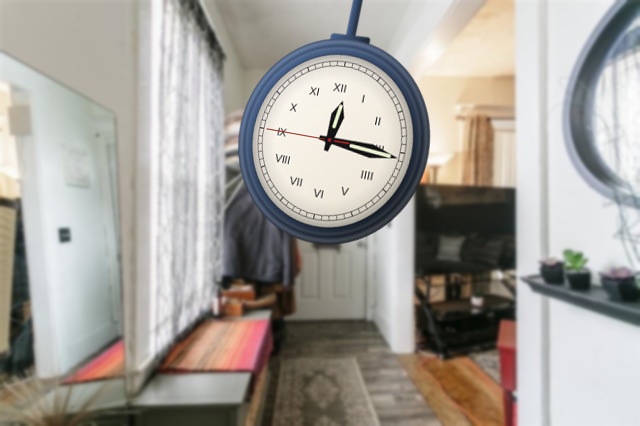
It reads 12:15:45
